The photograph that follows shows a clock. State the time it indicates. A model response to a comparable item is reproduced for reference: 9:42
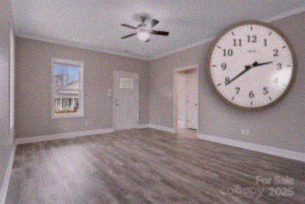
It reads 2:39
